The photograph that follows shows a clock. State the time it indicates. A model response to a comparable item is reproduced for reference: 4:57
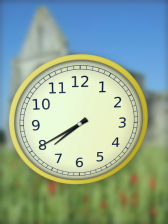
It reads 7:40
